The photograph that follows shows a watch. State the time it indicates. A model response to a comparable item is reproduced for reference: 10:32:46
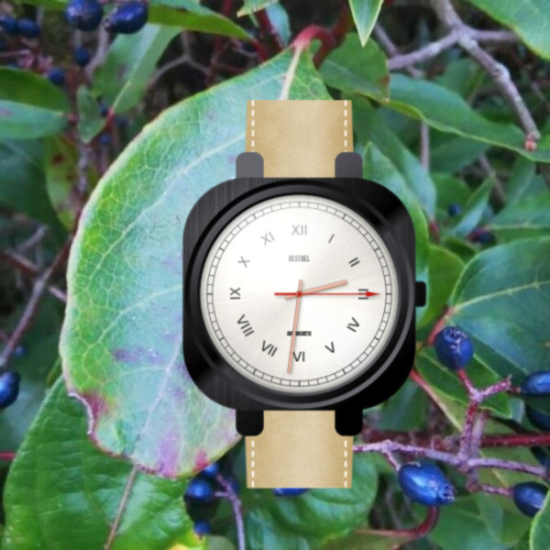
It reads 2:31:15
